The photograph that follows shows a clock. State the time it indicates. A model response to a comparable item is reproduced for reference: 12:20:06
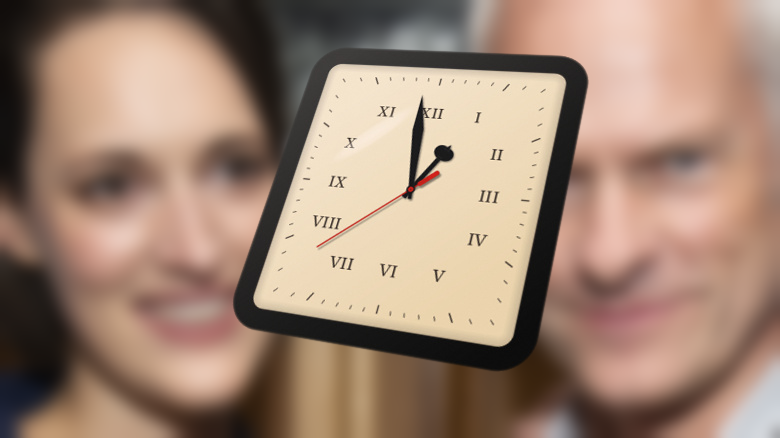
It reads 12:58:38
